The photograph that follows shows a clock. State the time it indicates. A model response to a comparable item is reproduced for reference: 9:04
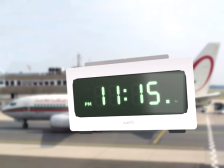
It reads 11:15
